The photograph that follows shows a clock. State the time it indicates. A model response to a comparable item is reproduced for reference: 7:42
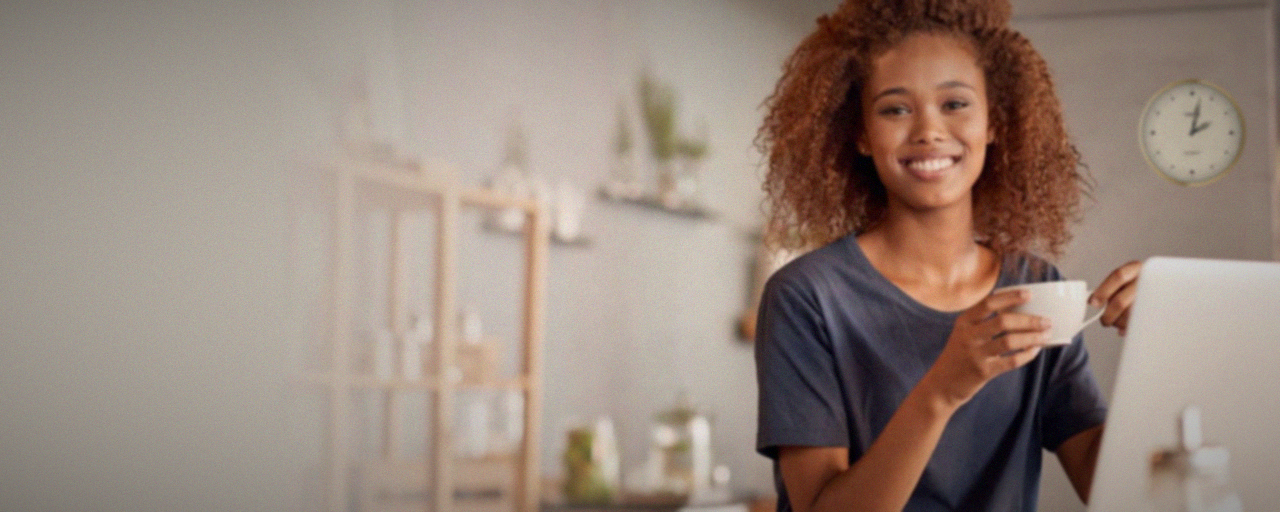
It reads 2:02
